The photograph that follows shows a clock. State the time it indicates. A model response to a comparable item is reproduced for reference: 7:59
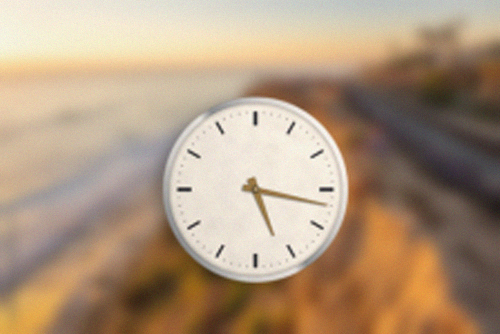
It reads 5:17
